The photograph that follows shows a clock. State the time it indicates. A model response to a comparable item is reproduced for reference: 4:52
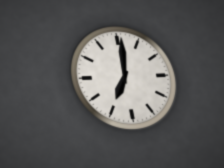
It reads 7:01
